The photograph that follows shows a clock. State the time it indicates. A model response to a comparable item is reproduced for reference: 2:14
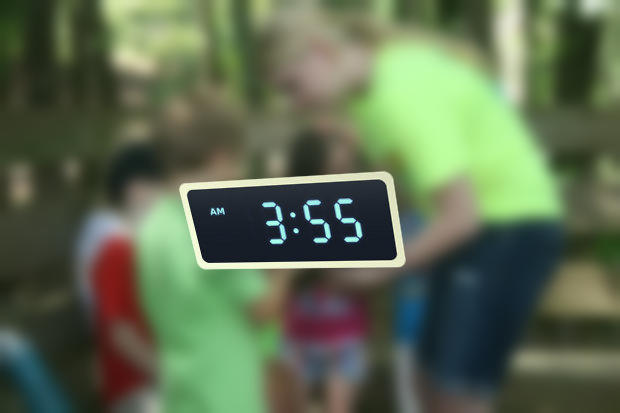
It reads 3:55
